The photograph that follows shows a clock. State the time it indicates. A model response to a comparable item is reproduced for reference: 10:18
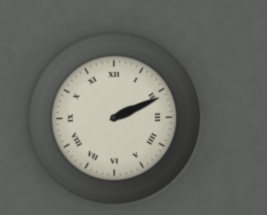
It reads 2:11
